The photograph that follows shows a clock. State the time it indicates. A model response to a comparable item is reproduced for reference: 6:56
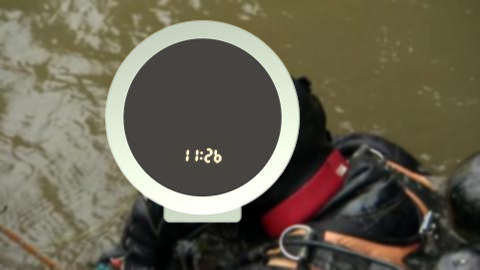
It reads 11:26
